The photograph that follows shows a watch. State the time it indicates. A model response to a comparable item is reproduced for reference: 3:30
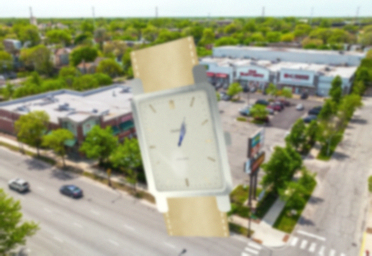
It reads 1:04
